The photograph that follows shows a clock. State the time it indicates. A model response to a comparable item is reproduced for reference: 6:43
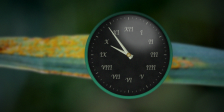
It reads 9:54
